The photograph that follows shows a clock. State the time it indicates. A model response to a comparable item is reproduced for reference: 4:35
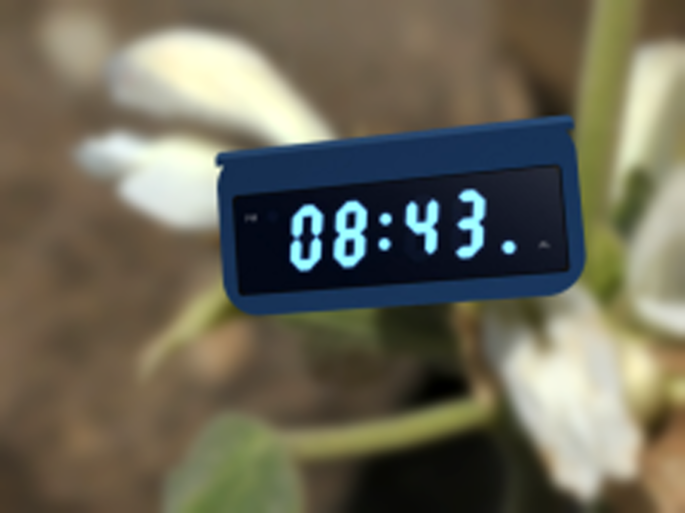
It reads 8:43
